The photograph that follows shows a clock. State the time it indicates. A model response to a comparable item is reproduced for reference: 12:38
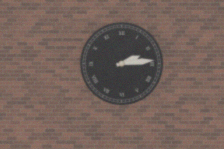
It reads 2:14
